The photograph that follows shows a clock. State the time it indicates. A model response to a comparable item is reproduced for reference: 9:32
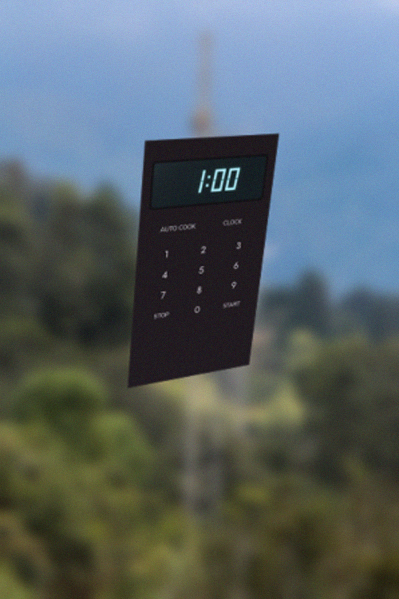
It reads 1:00
